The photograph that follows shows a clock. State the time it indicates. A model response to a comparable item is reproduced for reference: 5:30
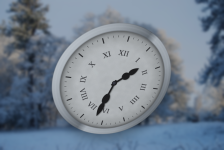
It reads 1:32
